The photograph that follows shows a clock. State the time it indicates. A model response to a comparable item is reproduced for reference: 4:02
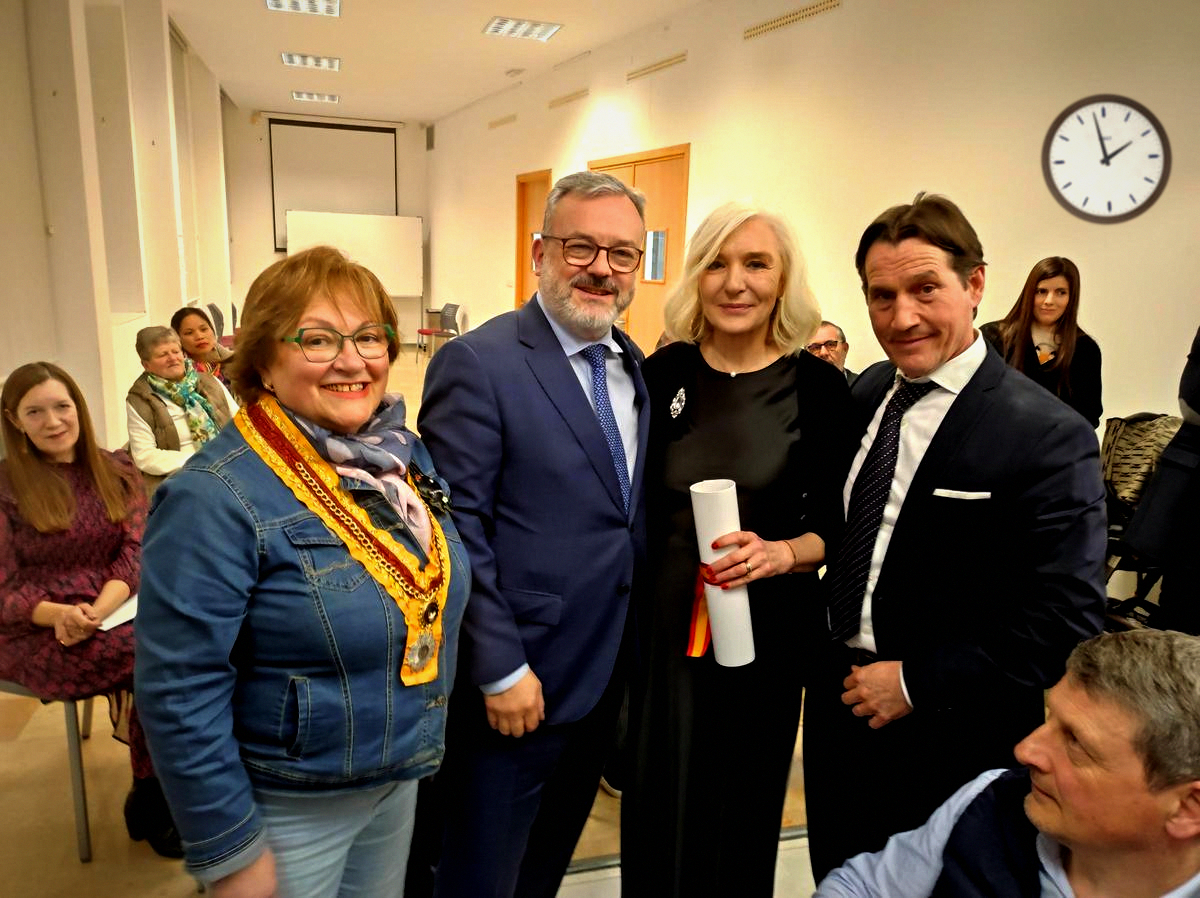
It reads 1:58
